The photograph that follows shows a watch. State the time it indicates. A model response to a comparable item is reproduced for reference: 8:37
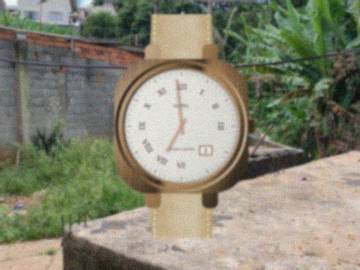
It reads 6:59
